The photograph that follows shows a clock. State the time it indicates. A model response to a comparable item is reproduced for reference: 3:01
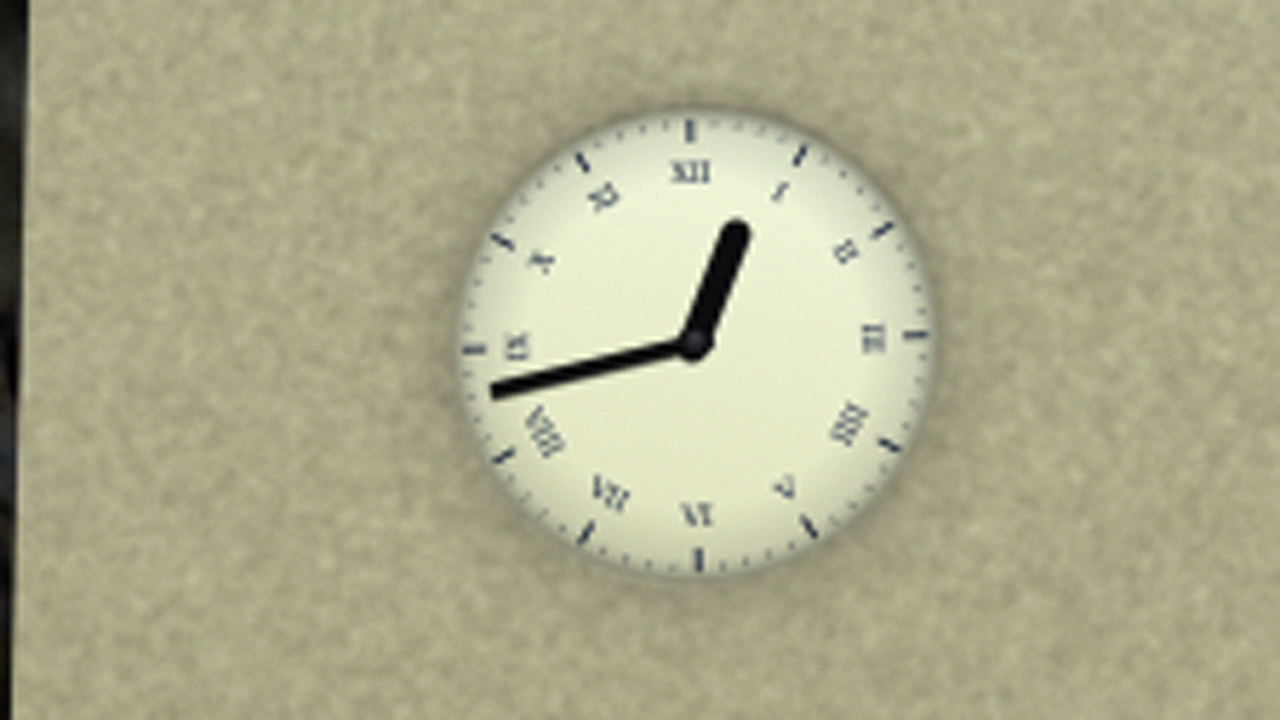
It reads 12:43
